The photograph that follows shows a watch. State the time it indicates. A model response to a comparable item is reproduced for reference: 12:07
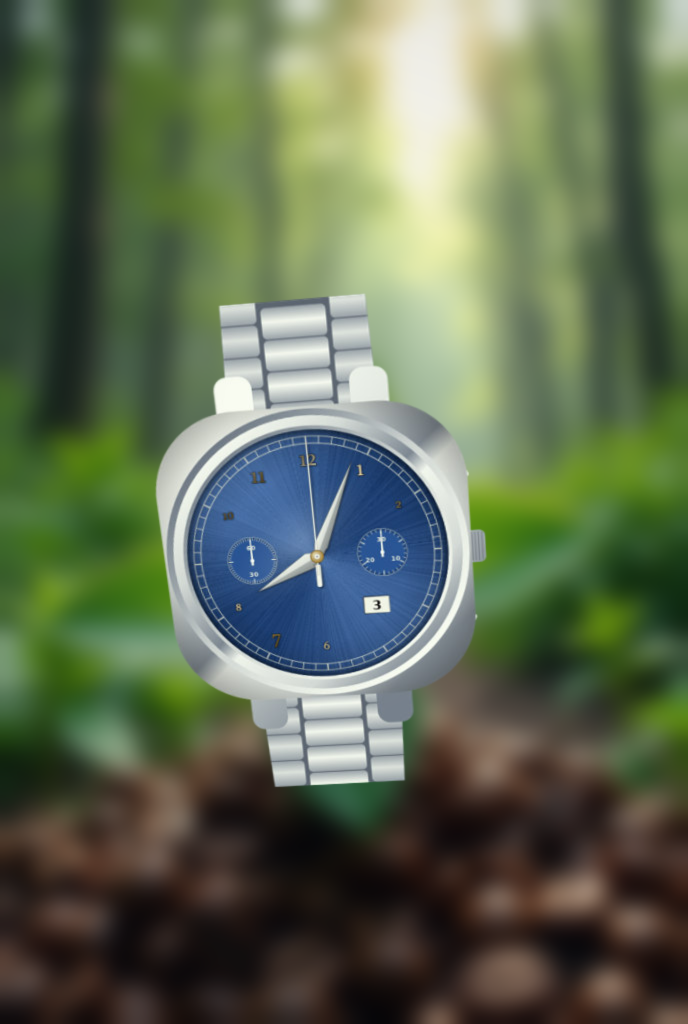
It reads 8:04
